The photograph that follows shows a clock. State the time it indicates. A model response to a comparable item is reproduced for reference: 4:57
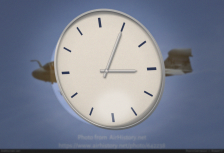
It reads 3:05
